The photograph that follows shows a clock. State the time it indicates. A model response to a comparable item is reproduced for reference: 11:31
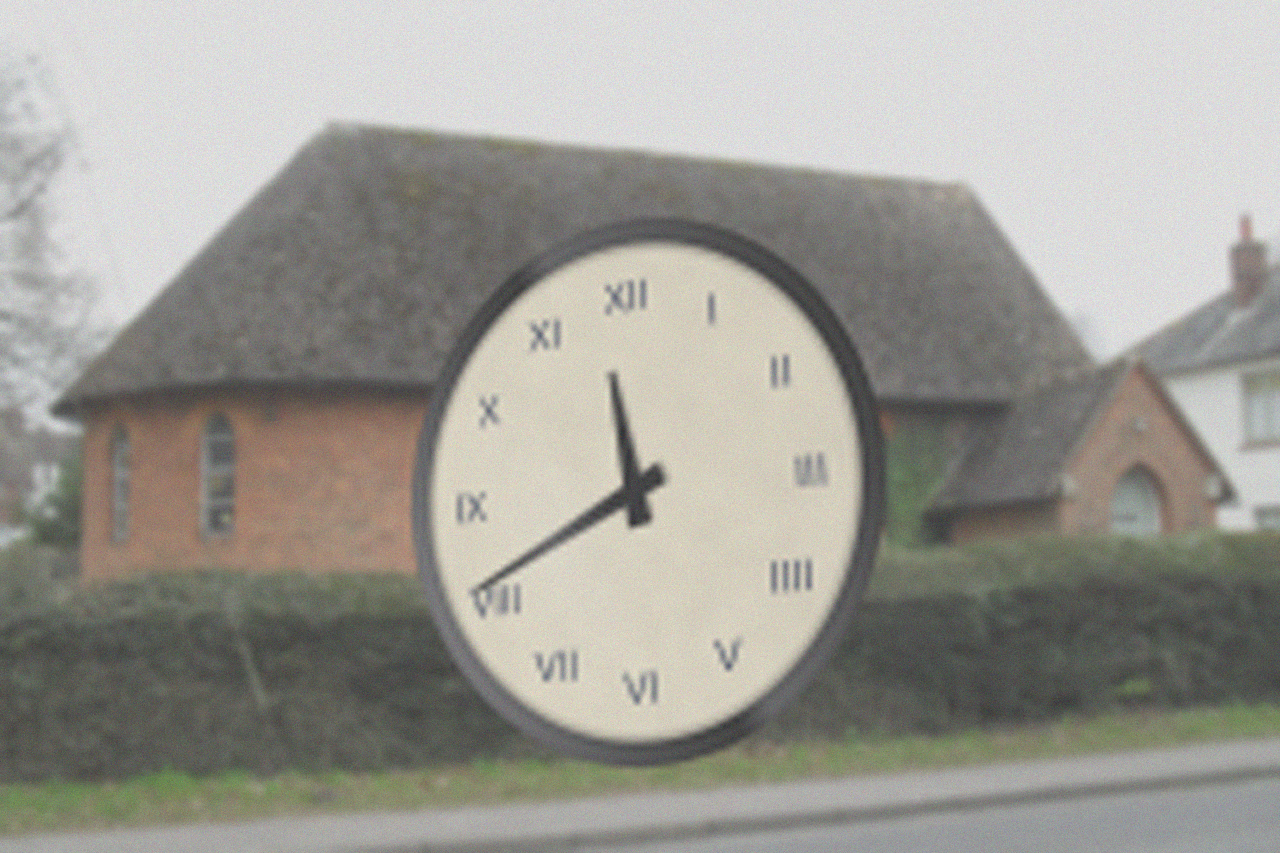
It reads 11:41
